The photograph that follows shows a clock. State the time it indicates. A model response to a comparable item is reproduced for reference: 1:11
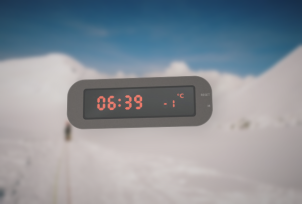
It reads 6:39
